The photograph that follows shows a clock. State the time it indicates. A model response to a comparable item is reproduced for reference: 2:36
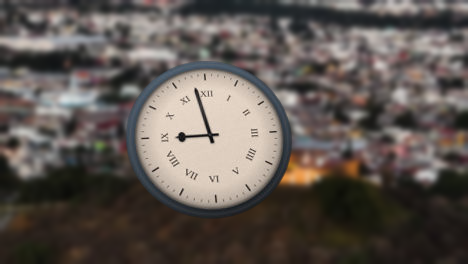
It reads 8:58
